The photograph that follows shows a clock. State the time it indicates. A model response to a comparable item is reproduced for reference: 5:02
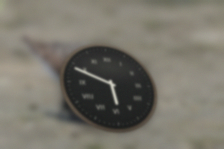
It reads 5:49
